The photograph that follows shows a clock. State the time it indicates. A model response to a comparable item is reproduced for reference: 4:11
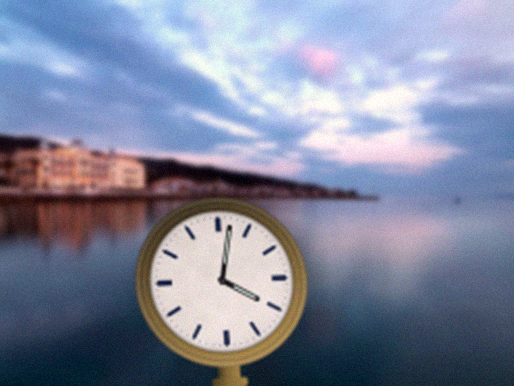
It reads 4:02
